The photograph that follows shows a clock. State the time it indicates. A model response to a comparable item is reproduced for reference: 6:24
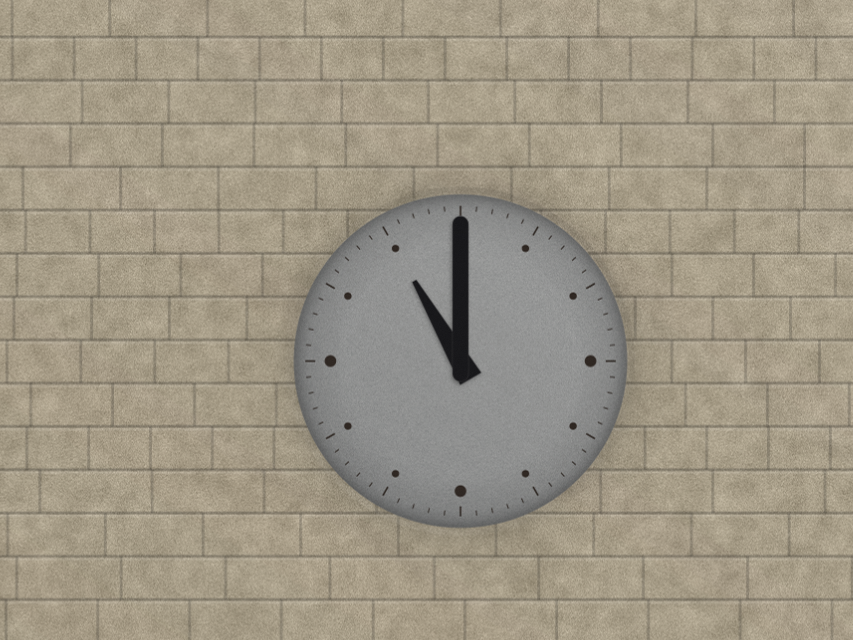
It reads 11:00
